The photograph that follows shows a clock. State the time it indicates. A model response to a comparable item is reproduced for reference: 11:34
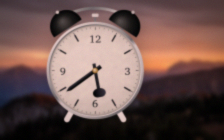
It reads 5:39
